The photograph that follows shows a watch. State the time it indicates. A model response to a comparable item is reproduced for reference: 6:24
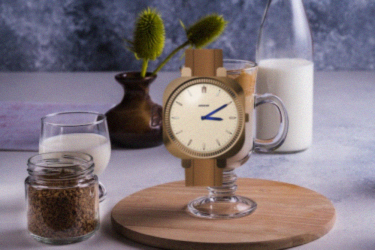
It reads 3:10
